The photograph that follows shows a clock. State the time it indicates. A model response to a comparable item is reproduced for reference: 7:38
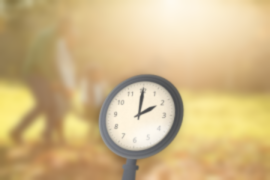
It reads 2:00
